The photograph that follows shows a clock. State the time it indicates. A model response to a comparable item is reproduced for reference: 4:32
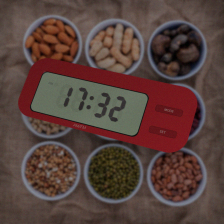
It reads 17:32
